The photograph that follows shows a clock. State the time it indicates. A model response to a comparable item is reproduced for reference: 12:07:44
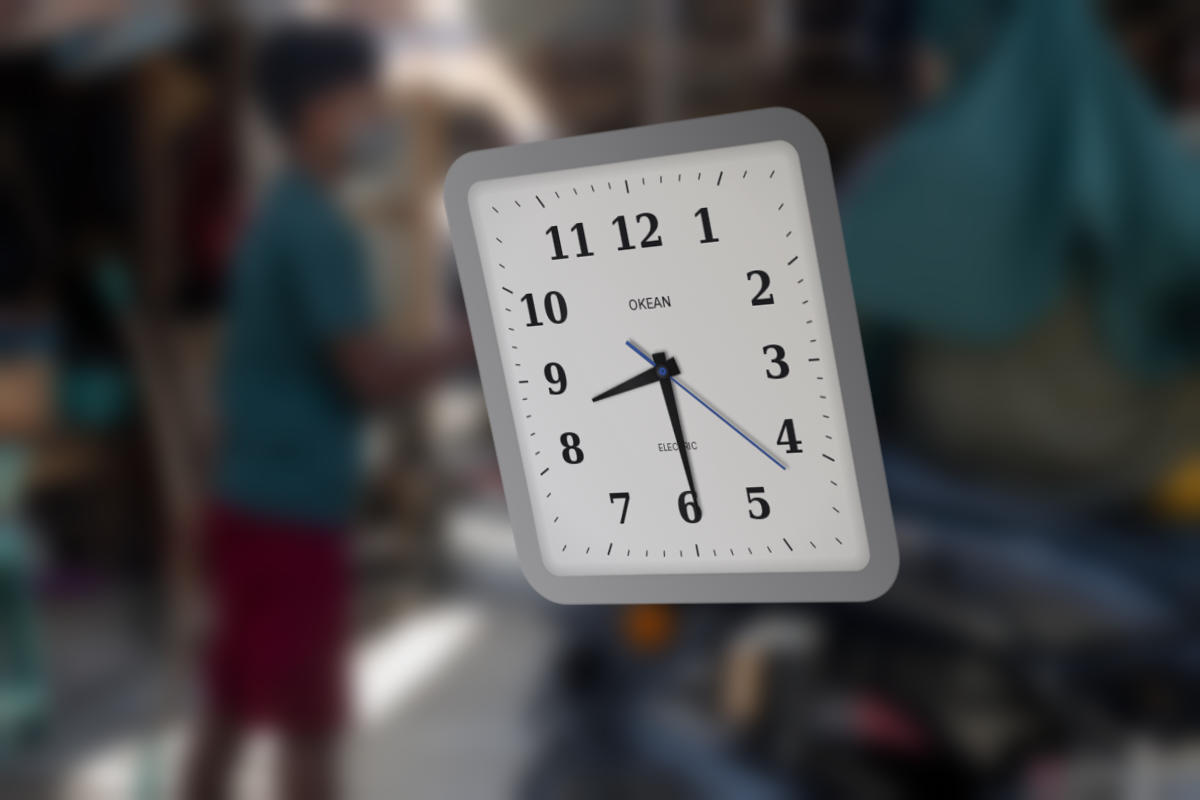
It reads 8:29:22
